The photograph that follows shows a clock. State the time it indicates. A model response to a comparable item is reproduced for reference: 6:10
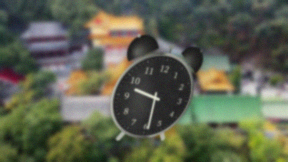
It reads 9:29
